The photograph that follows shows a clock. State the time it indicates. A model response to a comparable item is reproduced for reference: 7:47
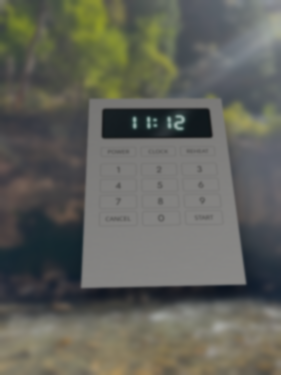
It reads 11:12
